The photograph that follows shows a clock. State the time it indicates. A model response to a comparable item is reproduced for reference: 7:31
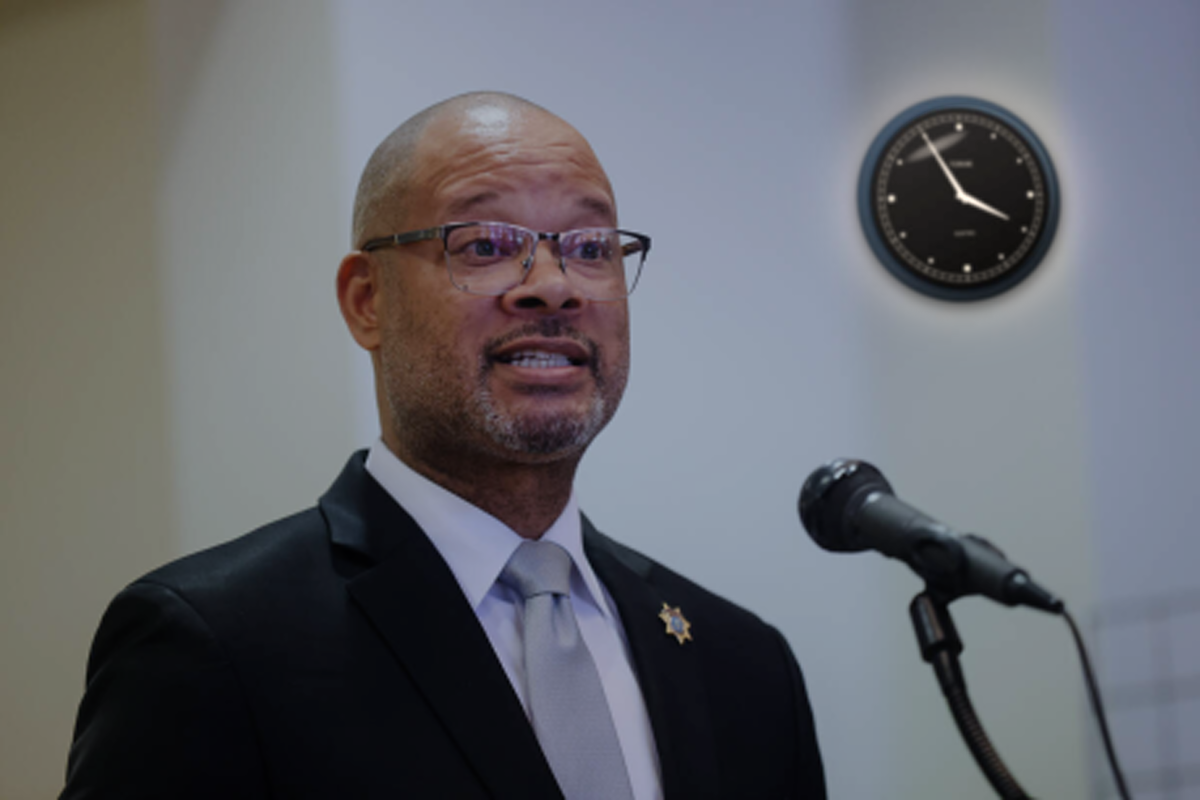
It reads 3:55
